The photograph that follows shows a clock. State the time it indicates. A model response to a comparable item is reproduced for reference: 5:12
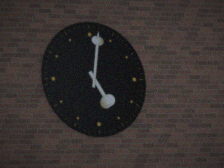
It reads 5:02
